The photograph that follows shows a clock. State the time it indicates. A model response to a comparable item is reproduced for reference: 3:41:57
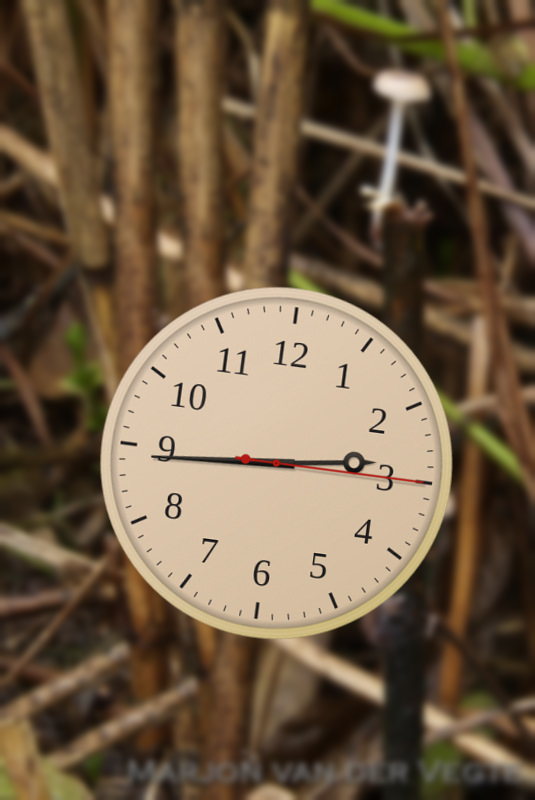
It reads 2:44:15
